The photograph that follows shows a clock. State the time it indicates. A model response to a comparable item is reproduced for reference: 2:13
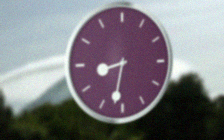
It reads 8:32
